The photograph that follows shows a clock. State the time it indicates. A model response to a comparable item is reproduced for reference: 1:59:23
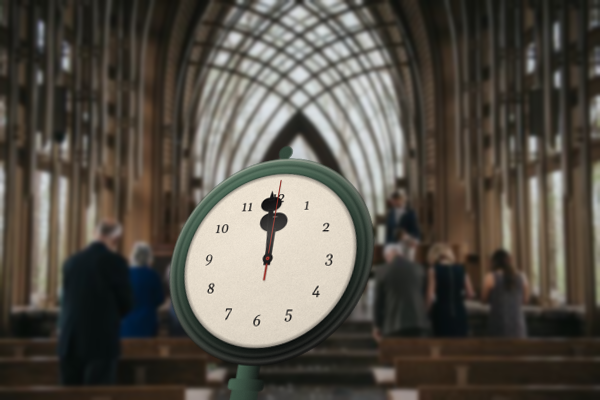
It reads 11:59:00
